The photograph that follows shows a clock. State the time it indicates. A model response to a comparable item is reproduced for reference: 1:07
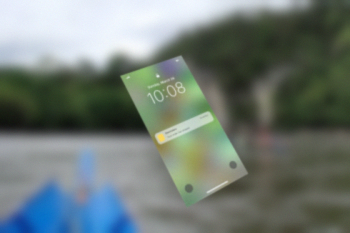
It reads 10:08
